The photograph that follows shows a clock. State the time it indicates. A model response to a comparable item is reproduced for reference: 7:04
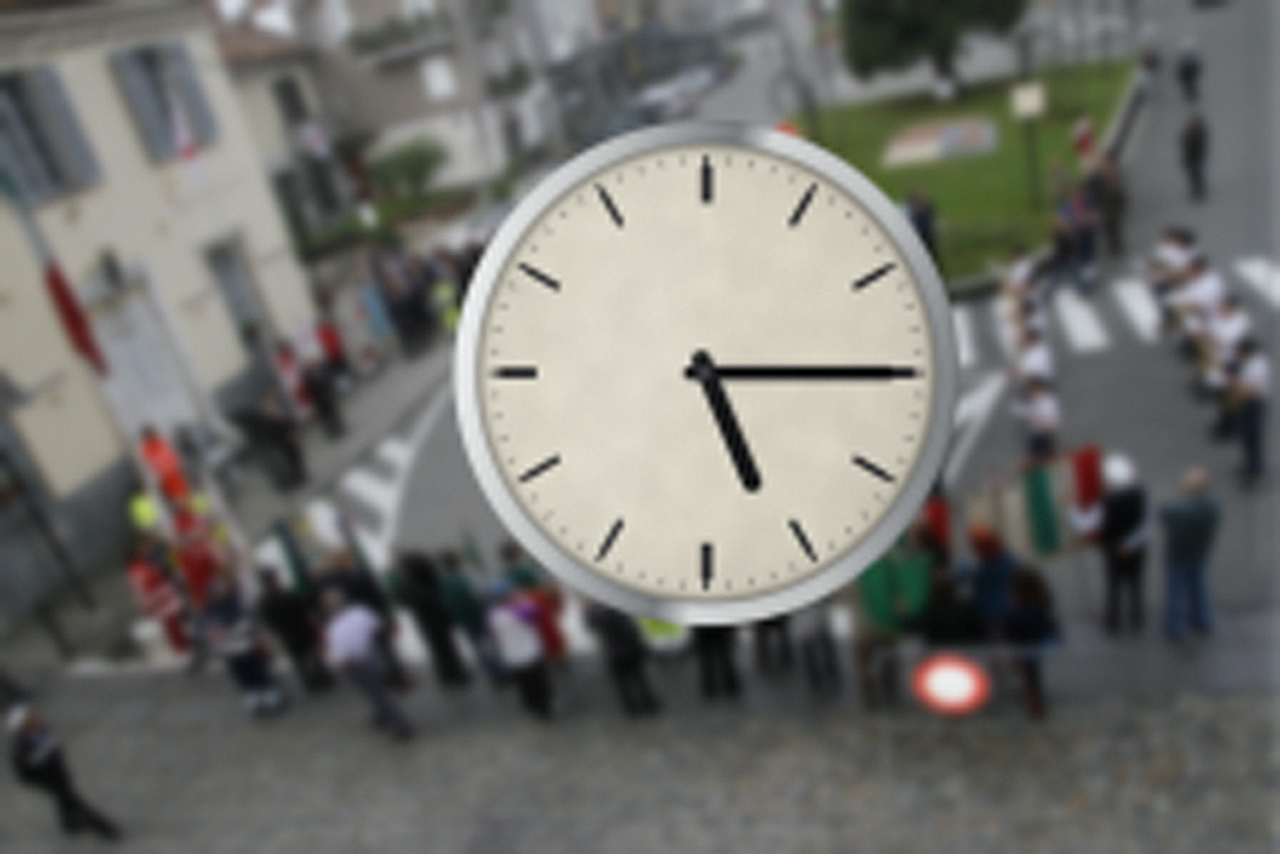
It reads 5:15
